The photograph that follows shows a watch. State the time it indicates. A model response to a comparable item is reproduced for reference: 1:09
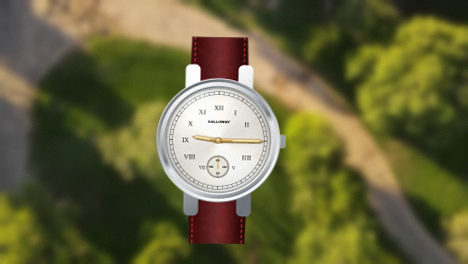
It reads 9:15
